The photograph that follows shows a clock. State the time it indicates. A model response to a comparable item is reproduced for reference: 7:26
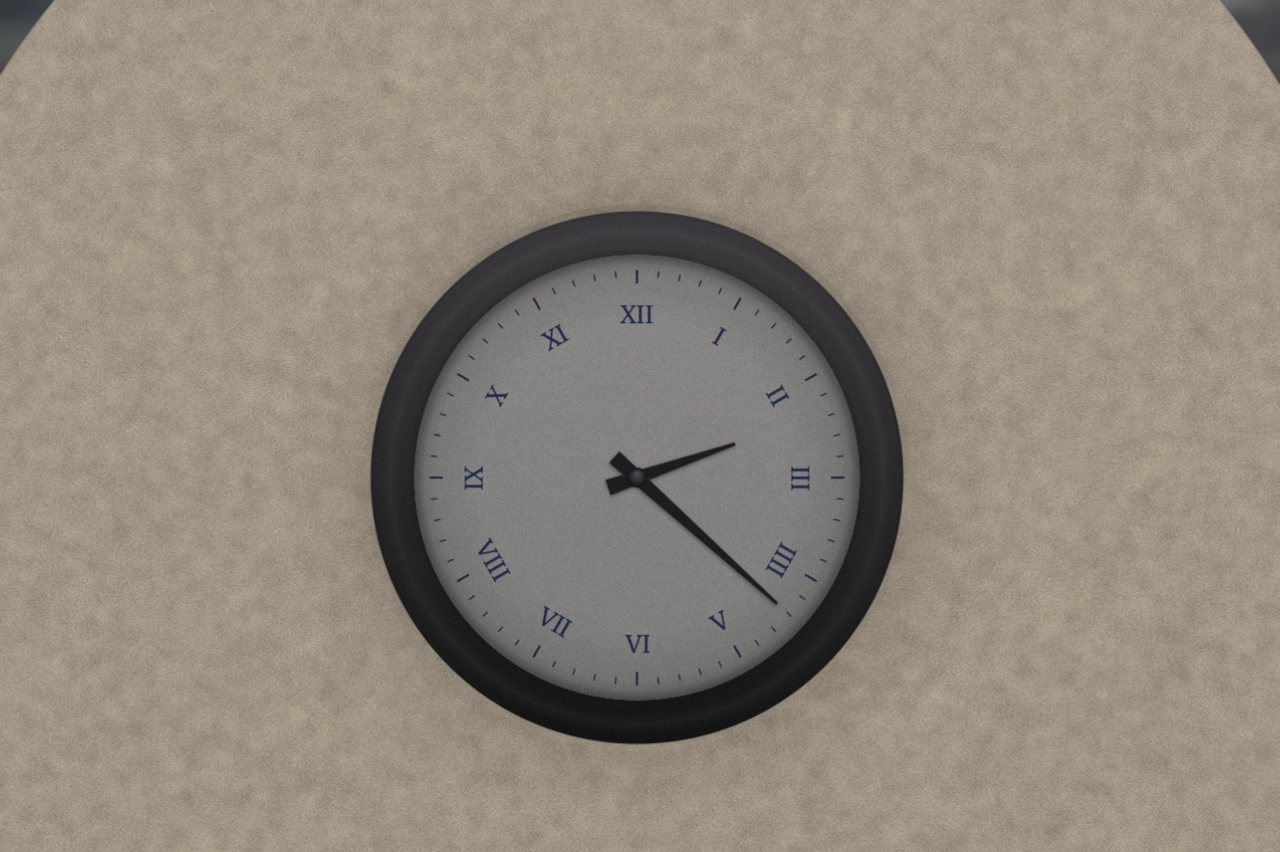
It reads 2:22
